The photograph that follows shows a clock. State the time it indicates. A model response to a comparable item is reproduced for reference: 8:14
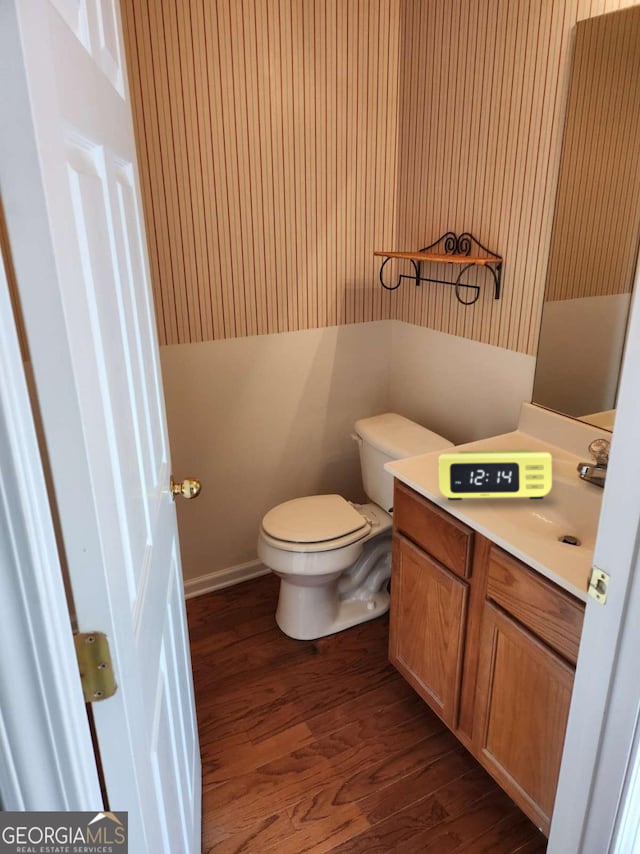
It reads 12:14
